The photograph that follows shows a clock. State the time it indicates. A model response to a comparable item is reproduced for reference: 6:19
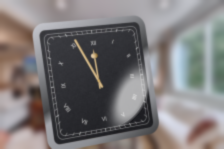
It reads 11:56
